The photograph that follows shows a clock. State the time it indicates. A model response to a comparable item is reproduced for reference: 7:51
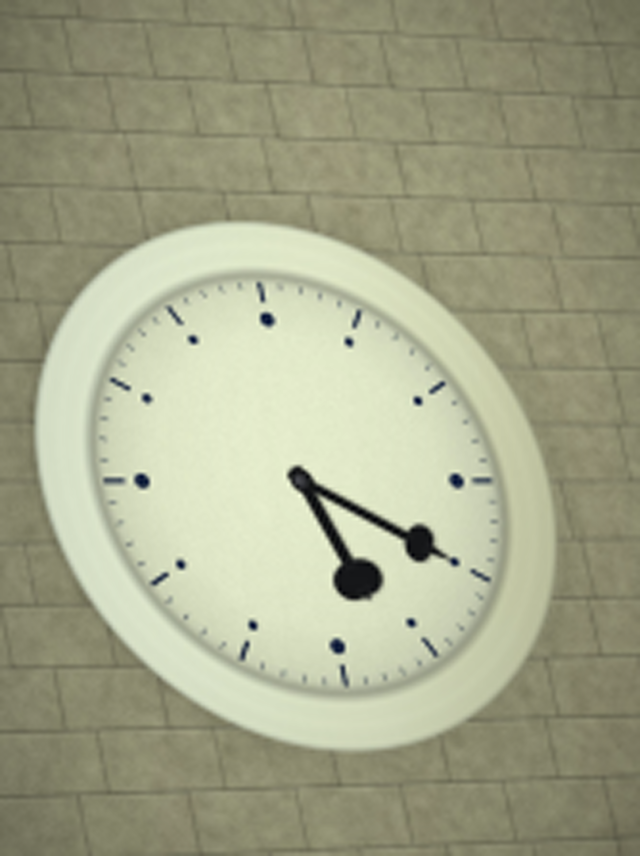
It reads 5:20
